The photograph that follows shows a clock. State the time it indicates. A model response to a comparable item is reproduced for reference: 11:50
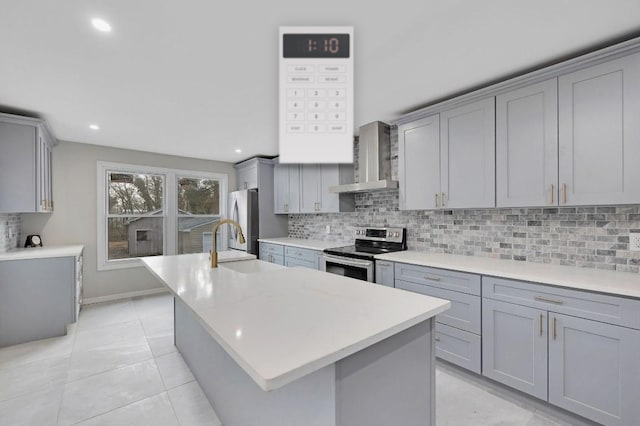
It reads 1:10
